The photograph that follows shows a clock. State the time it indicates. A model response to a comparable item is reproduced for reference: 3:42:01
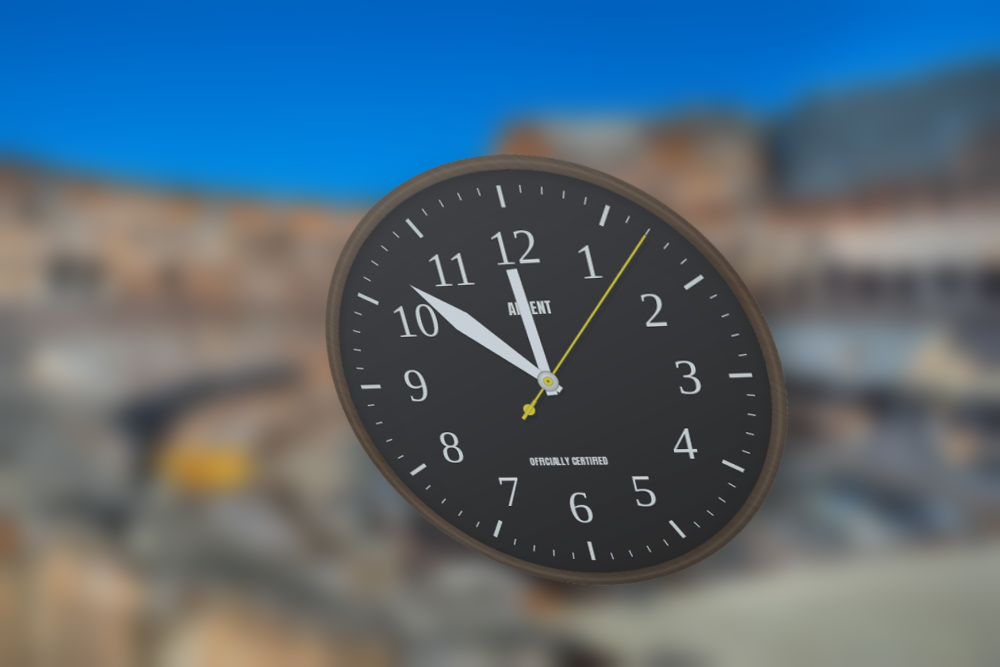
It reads 11:52:07
